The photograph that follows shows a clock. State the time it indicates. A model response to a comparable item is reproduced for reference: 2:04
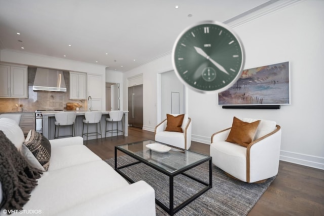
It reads 10:22
